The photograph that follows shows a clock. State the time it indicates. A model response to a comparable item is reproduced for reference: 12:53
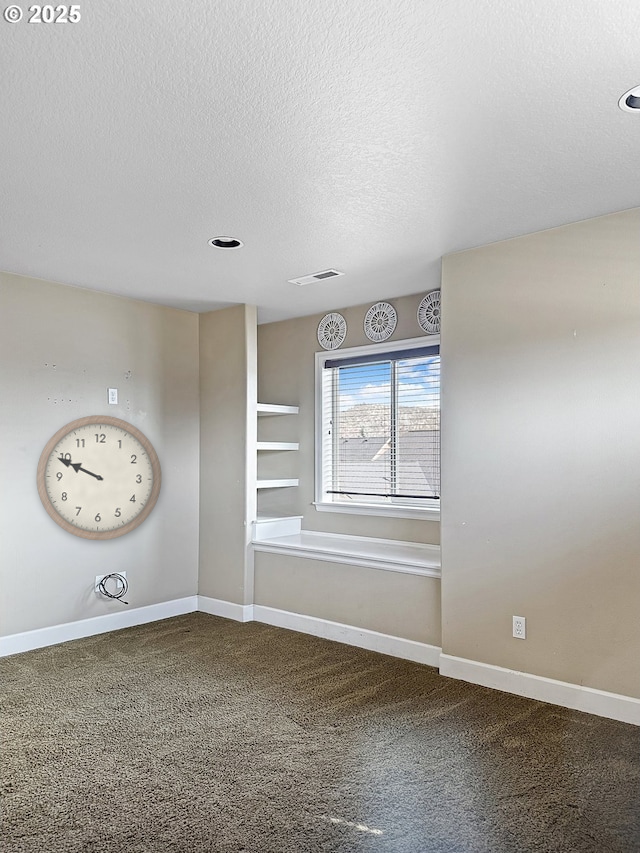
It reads 9:49
